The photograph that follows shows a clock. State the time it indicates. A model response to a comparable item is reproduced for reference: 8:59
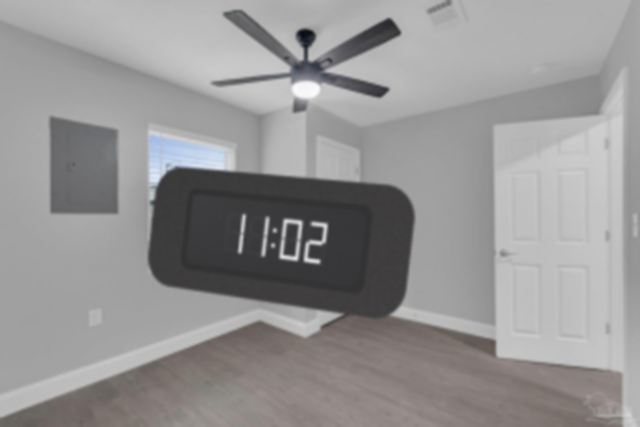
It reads 11:02
